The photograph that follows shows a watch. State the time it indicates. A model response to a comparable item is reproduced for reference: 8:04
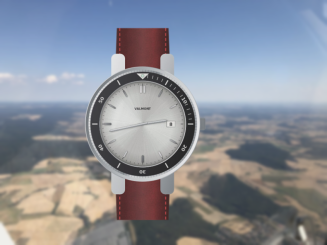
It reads 2:43
